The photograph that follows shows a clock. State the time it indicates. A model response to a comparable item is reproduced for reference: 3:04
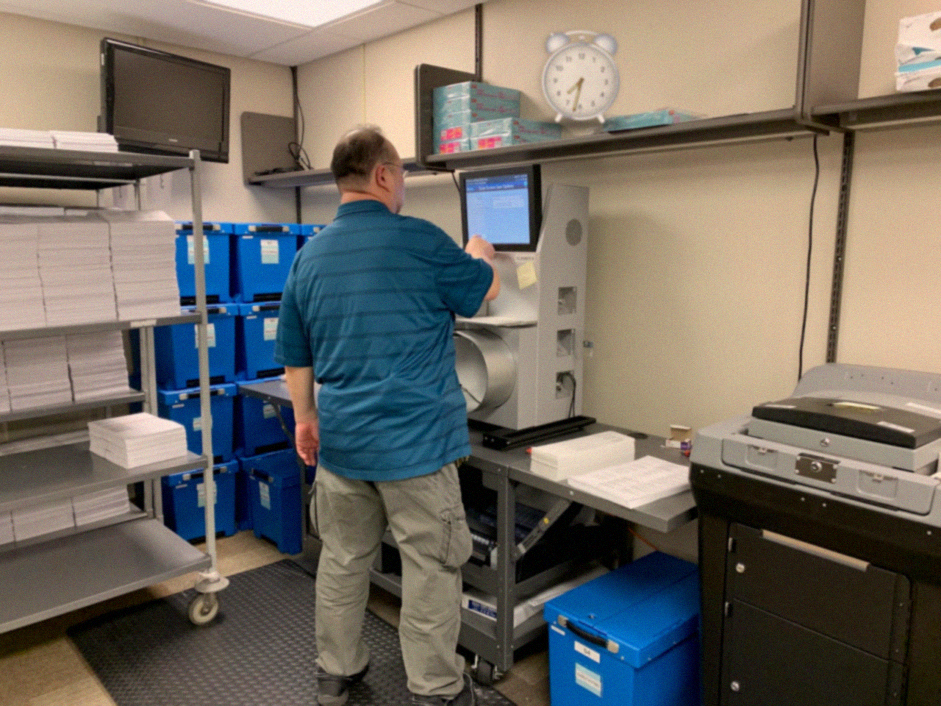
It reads 7:32
